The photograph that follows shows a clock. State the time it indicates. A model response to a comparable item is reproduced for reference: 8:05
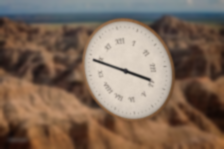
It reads 3:49
